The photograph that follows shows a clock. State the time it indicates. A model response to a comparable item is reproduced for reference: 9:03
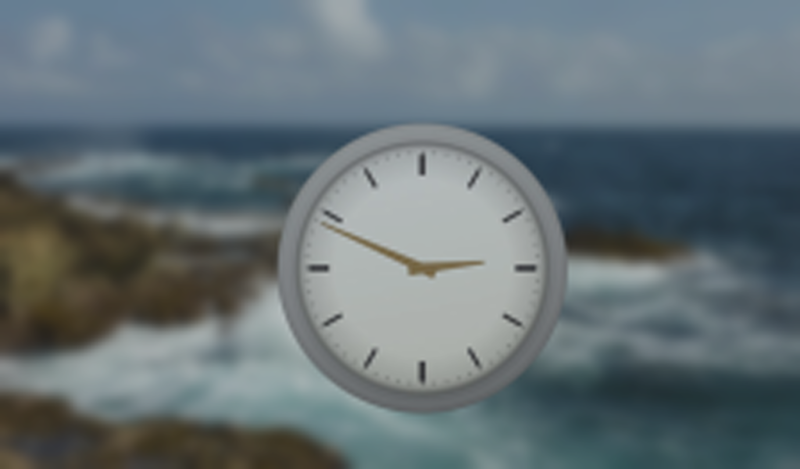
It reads 2:49
